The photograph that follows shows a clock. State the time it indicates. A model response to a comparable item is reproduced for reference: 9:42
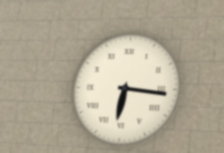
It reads 6:16
